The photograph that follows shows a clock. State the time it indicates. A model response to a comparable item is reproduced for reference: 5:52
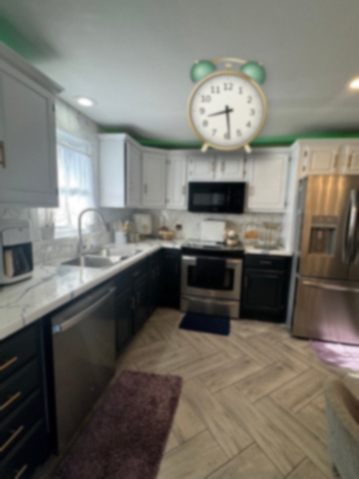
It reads 8:29
